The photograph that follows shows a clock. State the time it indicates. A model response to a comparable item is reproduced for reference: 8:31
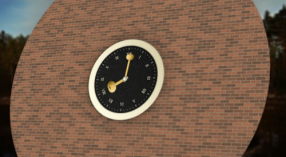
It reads 8:01
